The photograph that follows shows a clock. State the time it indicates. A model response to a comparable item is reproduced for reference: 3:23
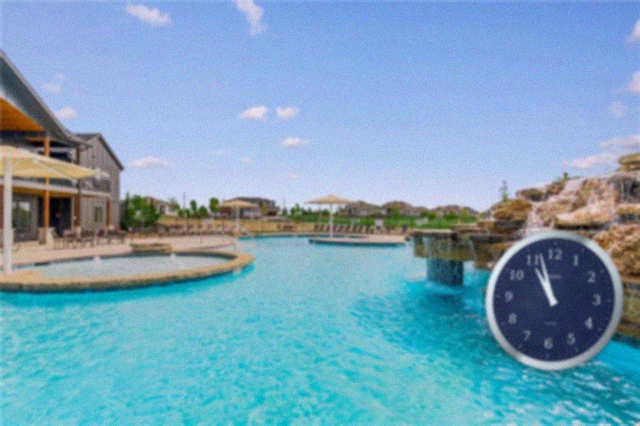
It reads 10:57
